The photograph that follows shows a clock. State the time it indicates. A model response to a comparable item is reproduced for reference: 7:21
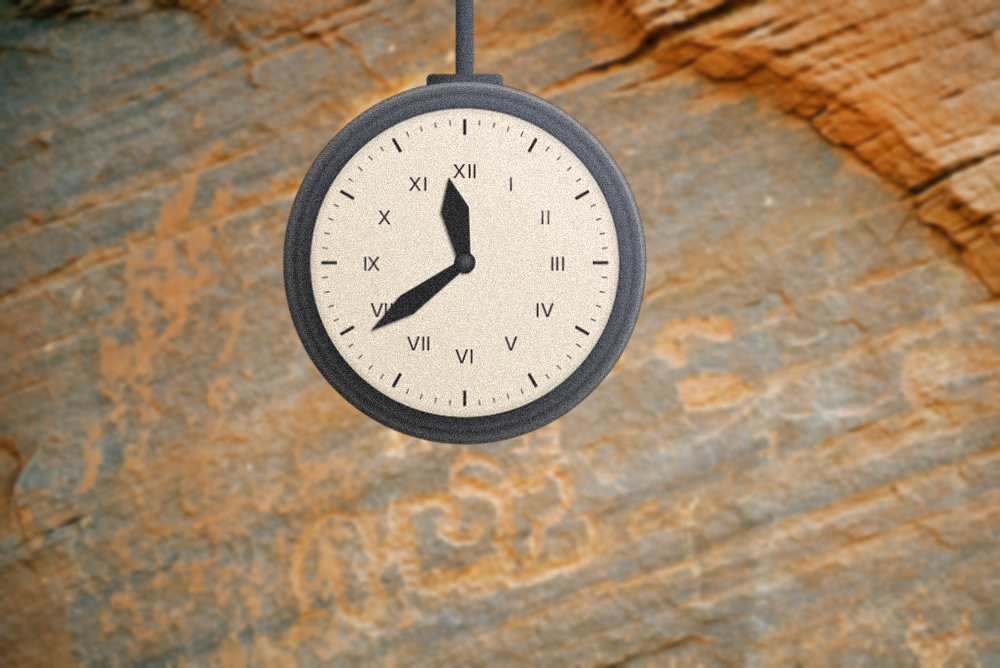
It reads 11:39
